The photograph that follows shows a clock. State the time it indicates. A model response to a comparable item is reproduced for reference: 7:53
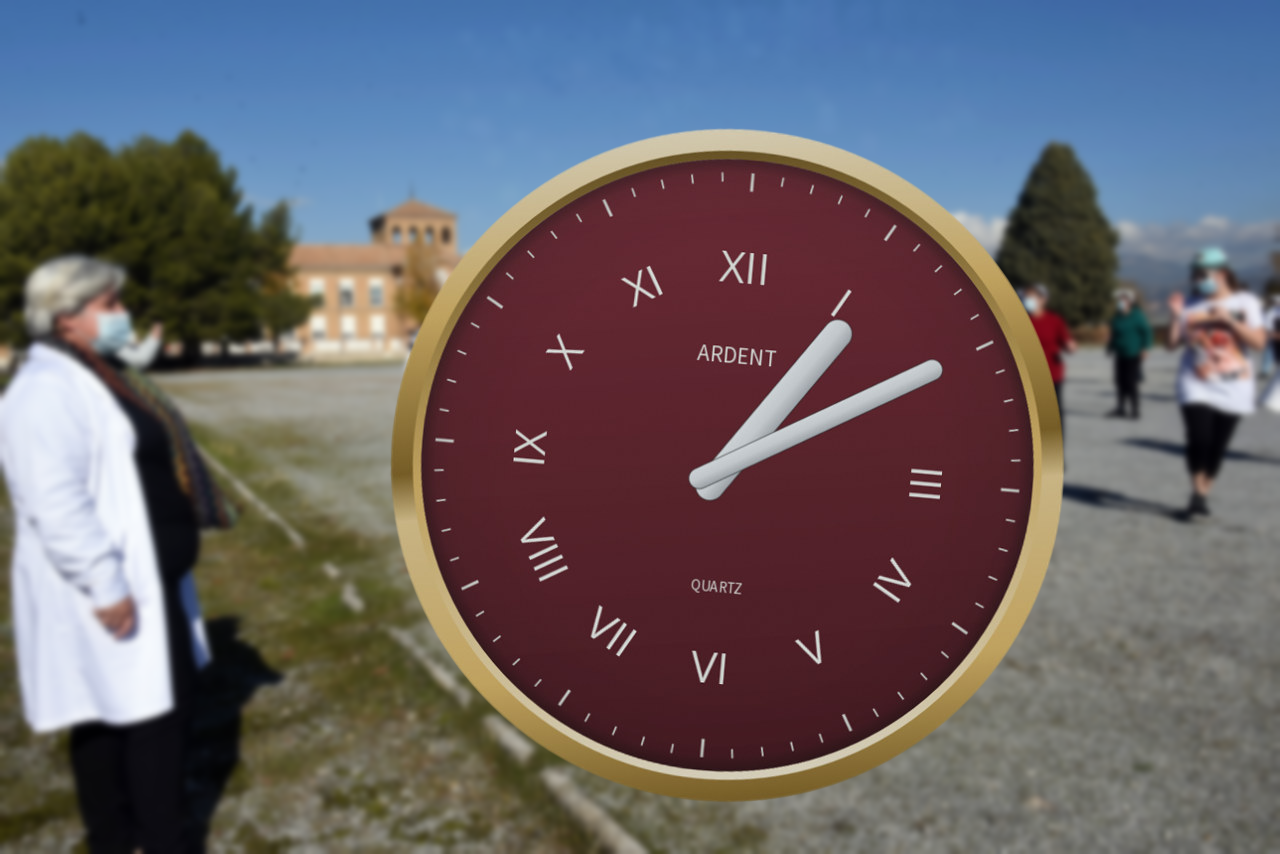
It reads 1:10
